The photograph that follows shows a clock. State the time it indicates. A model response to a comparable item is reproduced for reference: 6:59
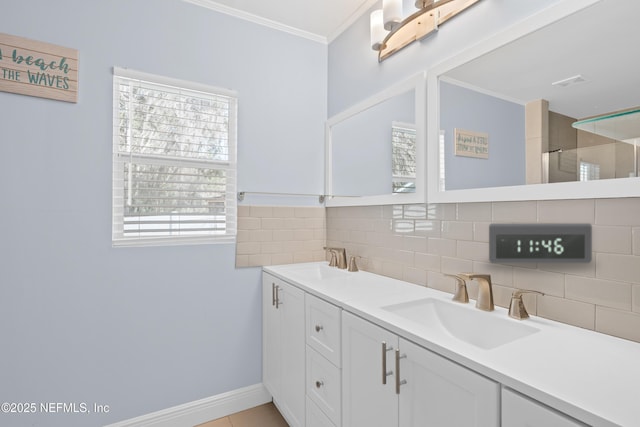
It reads 11:46
